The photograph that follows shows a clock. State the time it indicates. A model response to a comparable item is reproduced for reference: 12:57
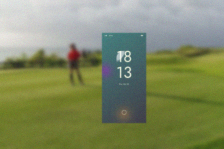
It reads 18:13
